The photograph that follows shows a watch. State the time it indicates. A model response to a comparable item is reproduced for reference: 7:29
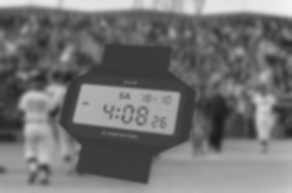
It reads 4:08
